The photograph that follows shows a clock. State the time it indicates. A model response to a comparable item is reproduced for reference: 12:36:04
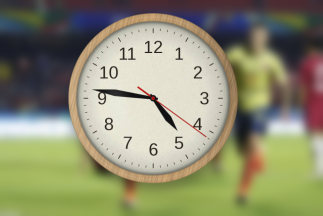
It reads 4:46:21
